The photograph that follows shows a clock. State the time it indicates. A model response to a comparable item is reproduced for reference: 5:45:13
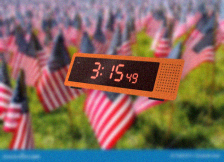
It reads 3:15:49
